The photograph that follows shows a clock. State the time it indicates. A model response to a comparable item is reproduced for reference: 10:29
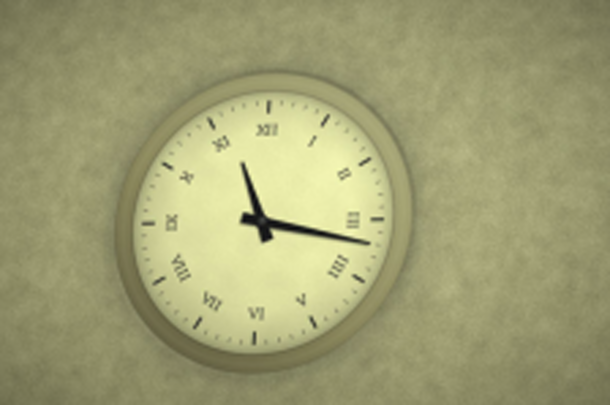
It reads 11:17
